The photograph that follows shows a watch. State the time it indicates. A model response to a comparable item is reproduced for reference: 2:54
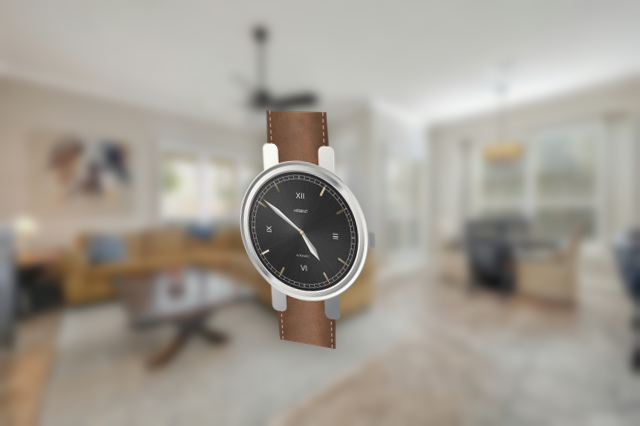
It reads 4:51
